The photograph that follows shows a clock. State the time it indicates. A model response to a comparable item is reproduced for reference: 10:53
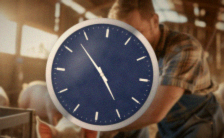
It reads 4:53
